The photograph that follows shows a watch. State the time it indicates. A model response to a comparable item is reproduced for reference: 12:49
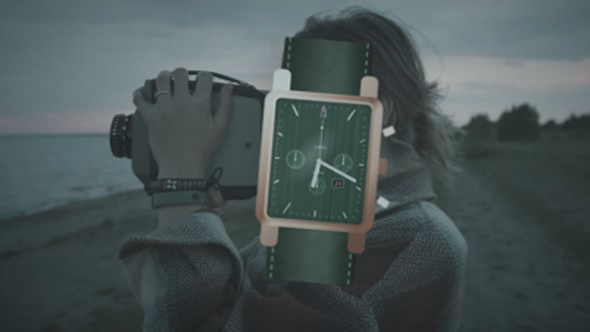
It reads 6:19
